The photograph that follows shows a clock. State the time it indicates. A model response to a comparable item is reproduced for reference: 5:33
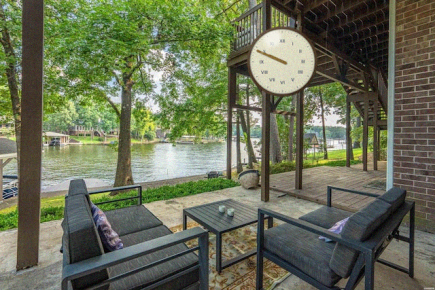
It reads 9:49
